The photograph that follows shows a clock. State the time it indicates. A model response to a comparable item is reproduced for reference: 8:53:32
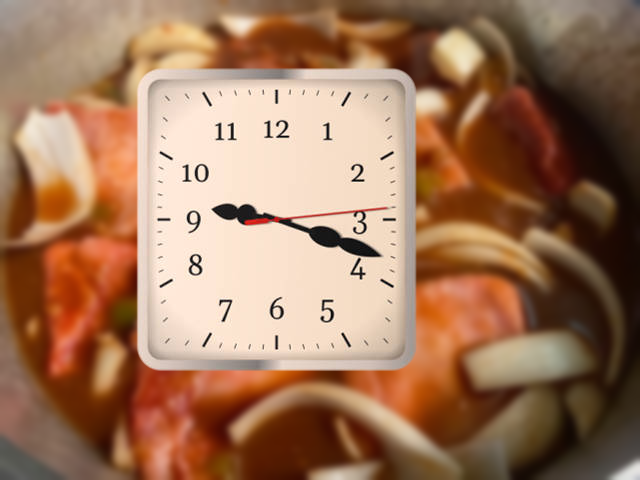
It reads 9:18:14
